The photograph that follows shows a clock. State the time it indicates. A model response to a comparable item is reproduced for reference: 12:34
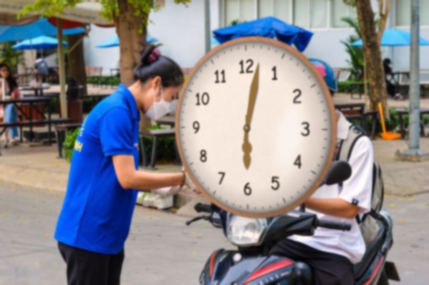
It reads 6:02
